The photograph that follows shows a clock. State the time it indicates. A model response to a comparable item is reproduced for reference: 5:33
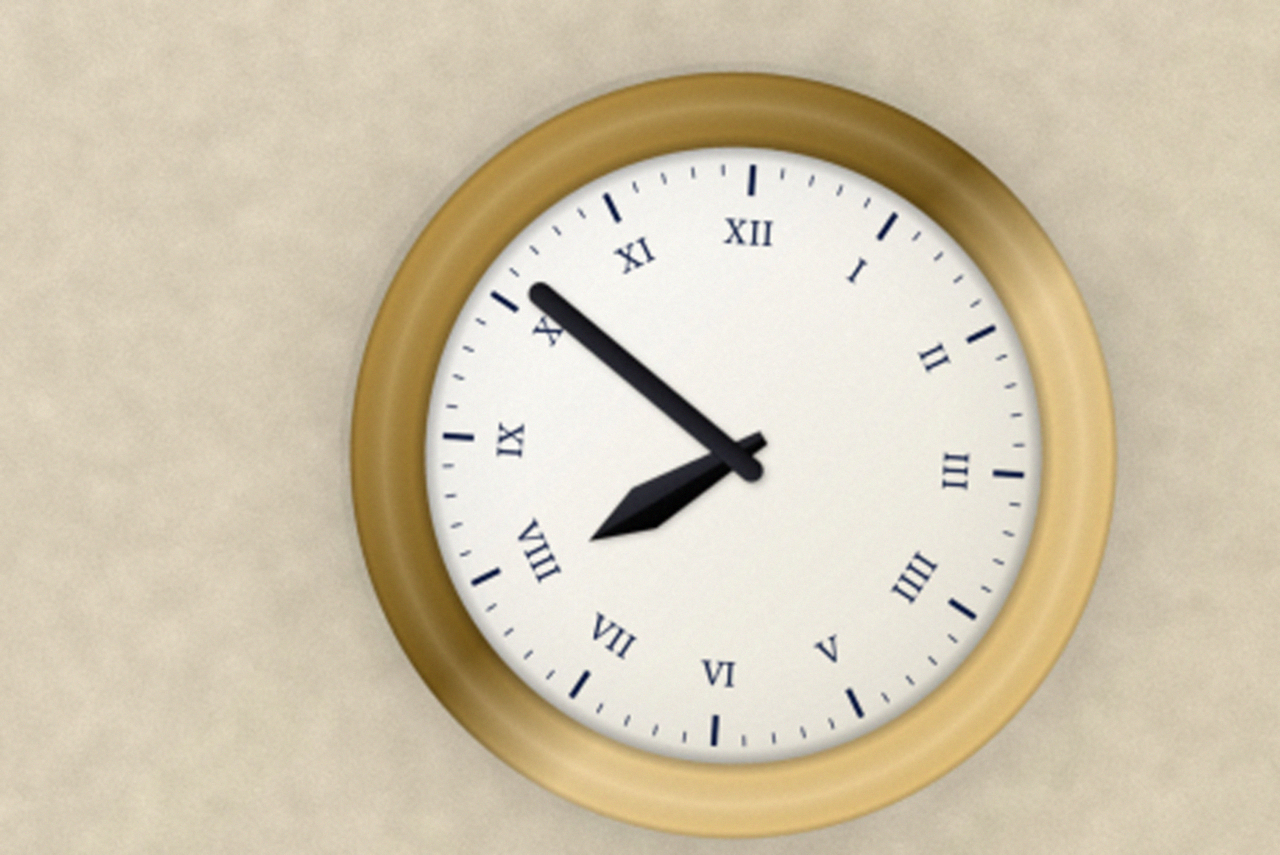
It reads 7:51
